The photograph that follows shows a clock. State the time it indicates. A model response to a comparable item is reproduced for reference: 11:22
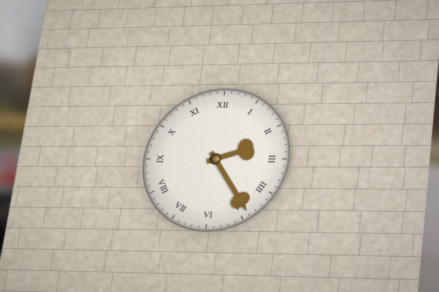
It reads 2:24
